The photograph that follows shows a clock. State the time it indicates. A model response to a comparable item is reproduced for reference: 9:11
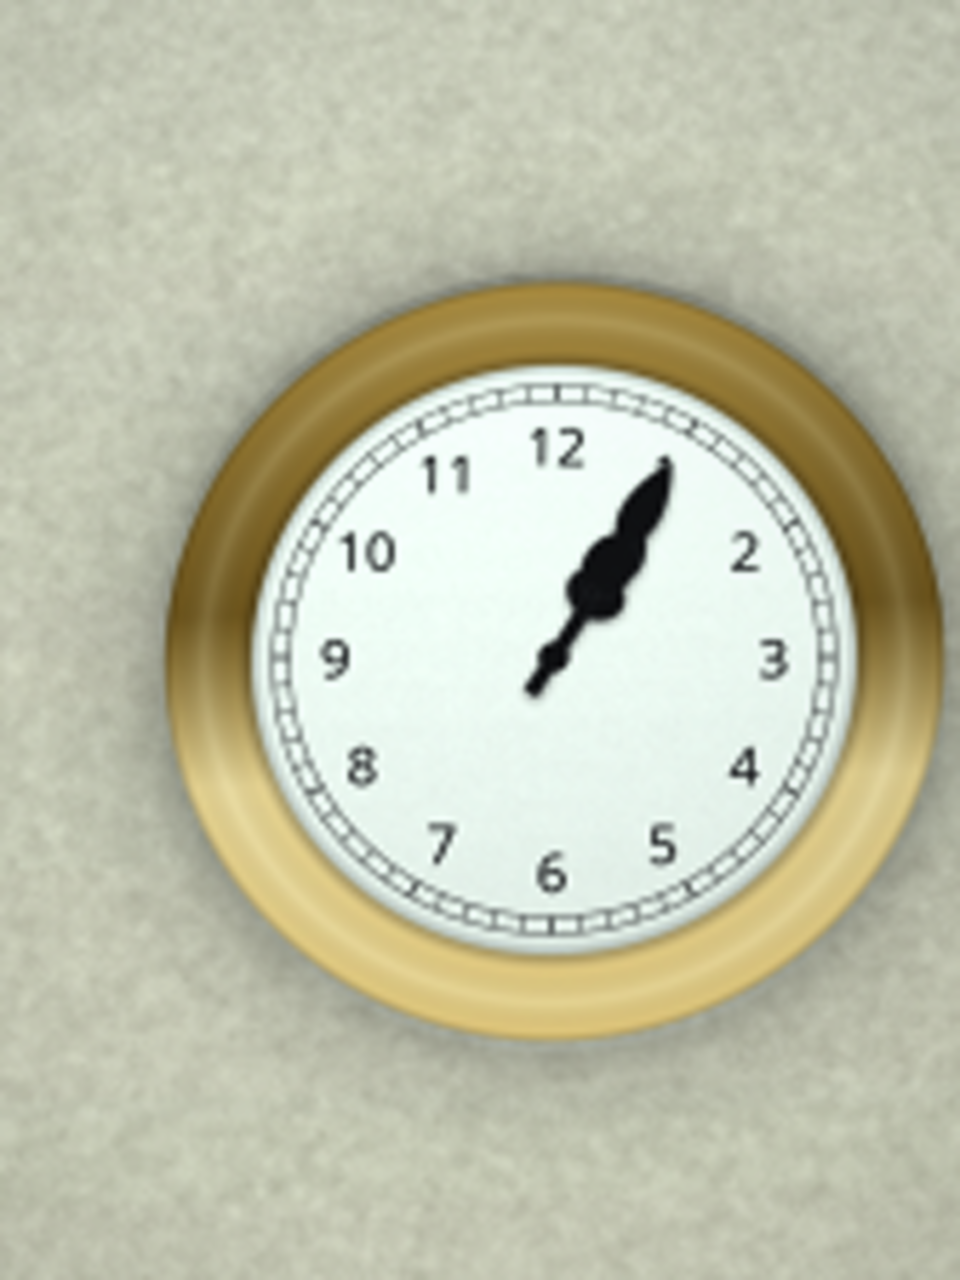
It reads 1:05
